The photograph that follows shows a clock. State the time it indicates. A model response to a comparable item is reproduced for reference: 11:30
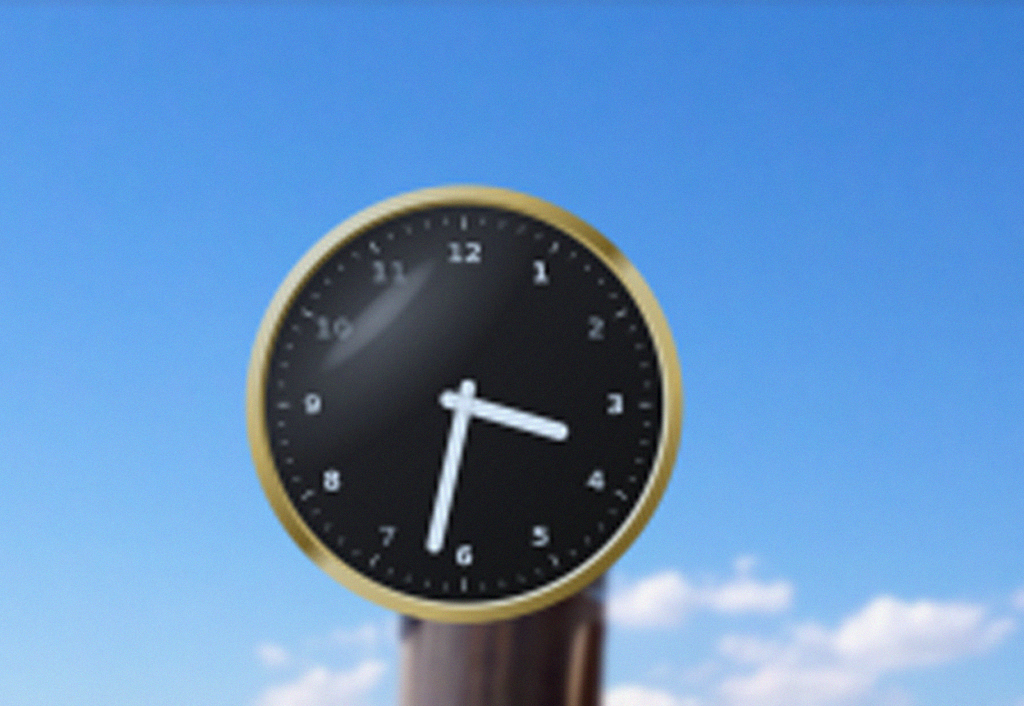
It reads 3:32
